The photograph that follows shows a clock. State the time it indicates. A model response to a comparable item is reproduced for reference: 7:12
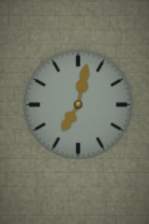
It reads 7:02
